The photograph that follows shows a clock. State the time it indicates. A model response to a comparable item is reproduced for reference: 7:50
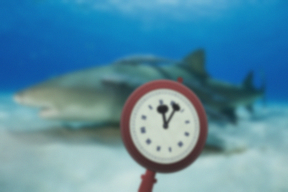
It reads 11:02
